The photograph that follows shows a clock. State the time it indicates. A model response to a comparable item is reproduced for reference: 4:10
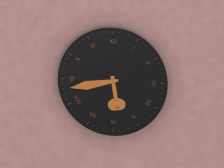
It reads 5:43
